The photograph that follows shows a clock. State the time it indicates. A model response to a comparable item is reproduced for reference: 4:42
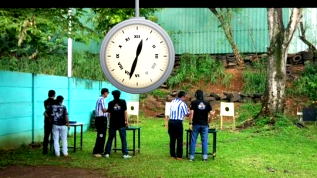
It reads 12:33
